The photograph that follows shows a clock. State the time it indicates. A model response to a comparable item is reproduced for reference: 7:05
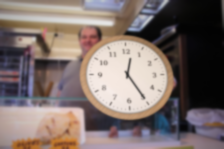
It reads 12:25
